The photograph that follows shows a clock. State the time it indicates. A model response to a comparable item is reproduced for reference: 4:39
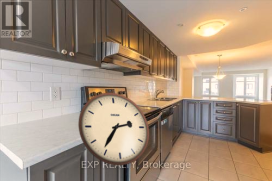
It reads 2:36
